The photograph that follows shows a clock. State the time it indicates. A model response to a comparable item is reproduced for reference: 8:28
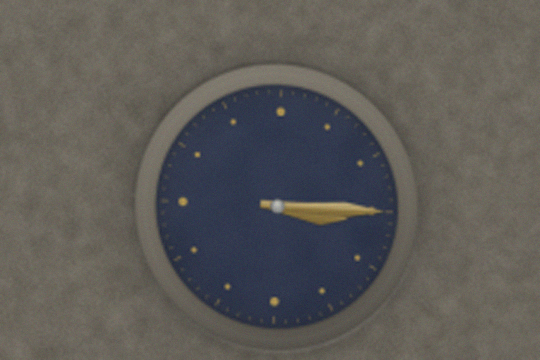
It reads 3:15
